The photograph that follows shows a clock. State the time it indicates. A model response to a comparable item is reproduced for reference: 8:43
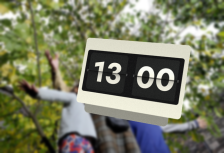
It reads 13:00
